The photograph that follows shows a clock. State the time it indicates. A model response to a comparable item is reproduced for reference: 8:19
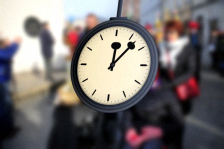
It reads 12:07
